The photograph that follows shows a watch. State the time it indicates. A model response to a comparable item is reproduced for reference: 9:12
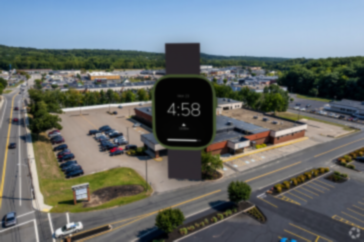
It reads 4:58
